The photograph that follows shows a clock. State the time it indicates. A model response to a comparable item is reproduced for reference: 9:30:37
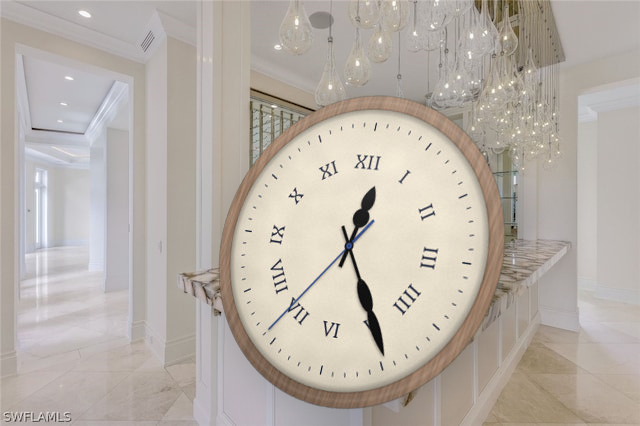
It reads 12:24:36
